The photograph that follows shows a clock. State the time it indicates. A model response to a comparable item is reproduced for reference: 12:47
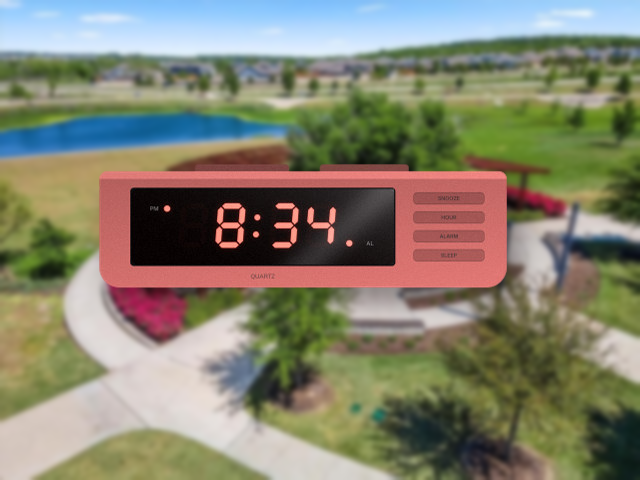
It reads 8:34
